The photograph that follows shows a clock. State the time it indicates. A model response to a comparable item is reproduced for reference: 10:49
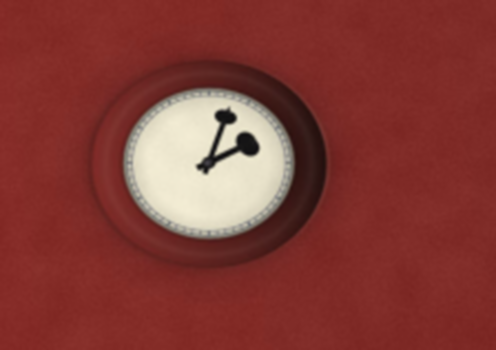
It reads 2:03
